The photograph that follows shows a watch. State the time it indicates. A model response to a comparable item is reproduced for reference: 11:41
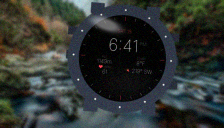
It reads 6:41
